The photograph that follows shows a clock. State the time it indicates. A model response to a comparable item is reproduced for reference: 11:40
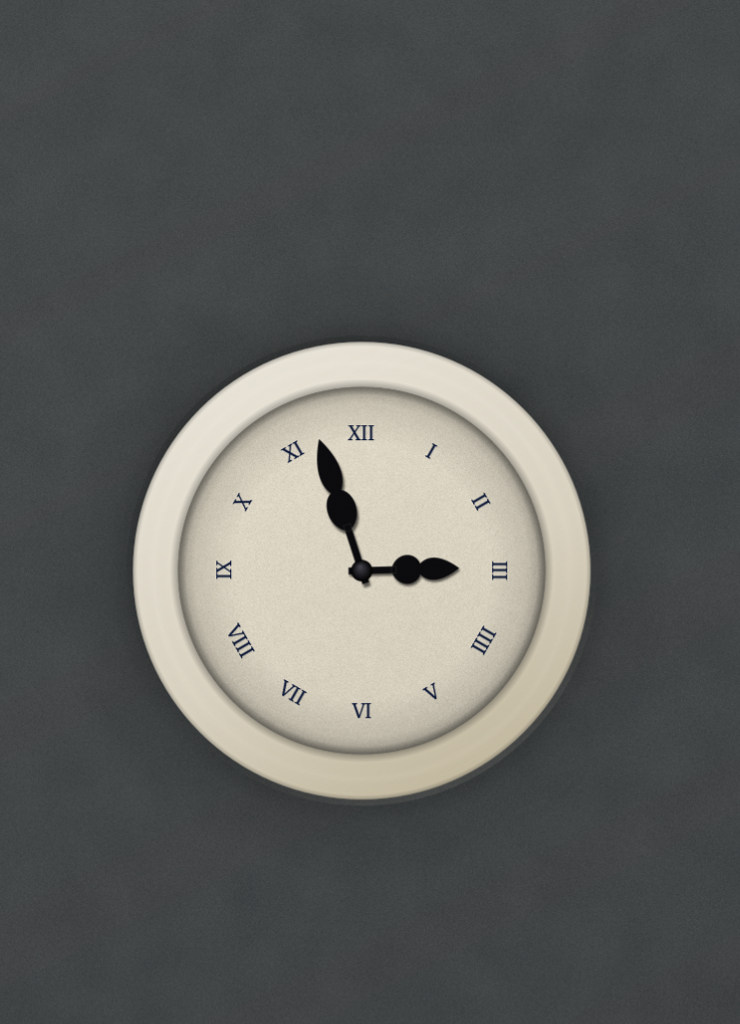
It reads 2:57
